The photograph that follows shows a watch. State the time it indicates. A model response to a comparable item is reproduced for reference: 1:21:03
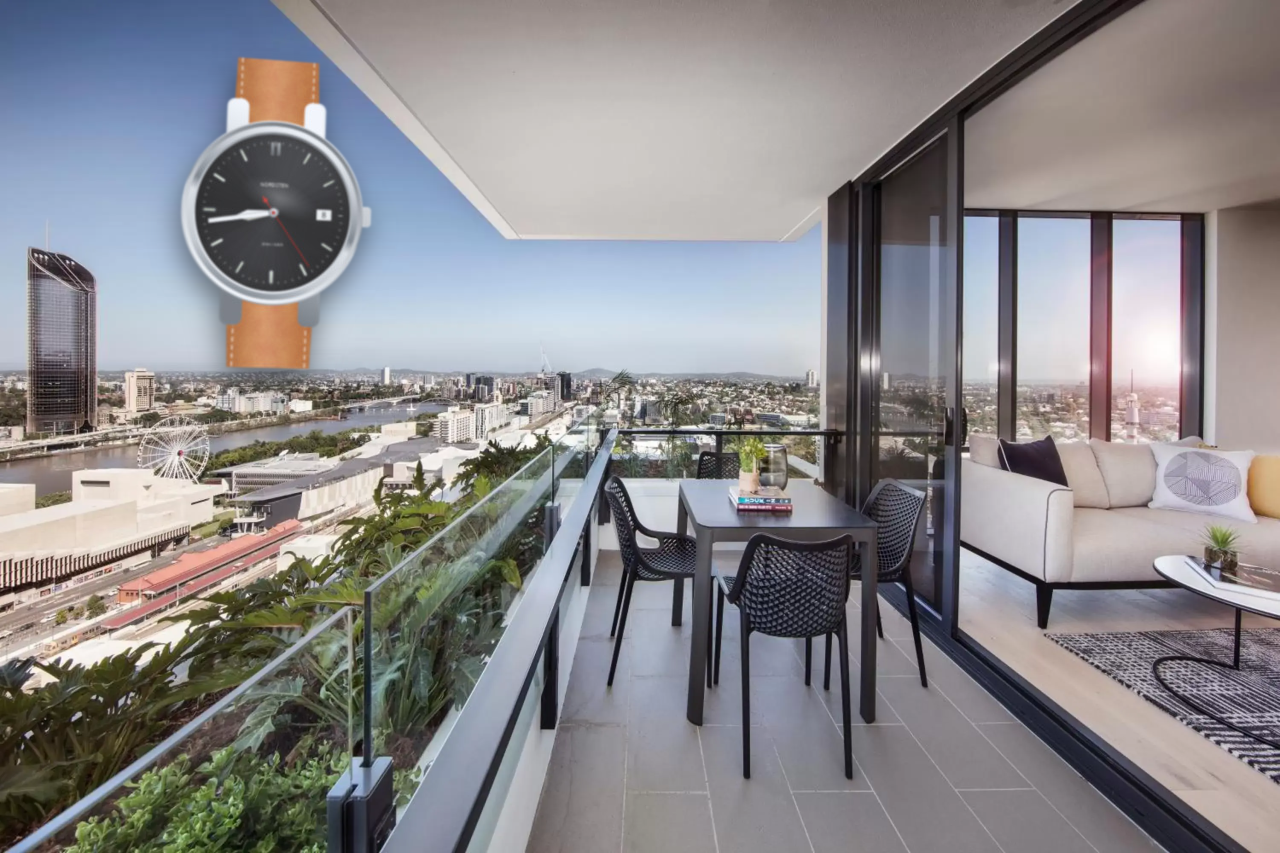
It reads 8:43:24
